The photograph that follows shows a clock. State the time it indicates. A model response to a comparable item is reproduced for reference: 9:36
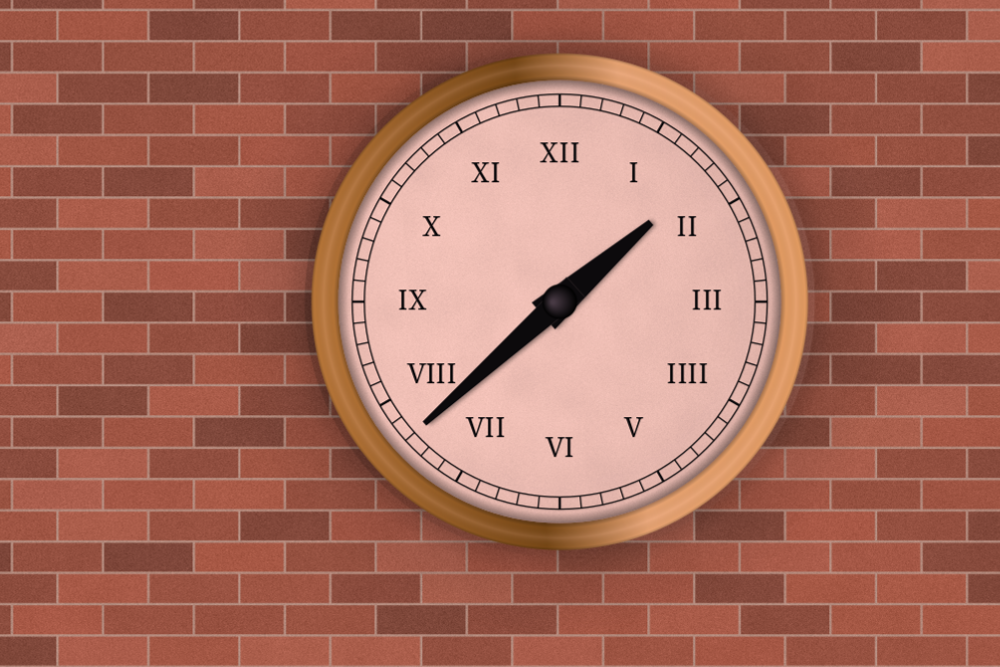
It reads 1:38
